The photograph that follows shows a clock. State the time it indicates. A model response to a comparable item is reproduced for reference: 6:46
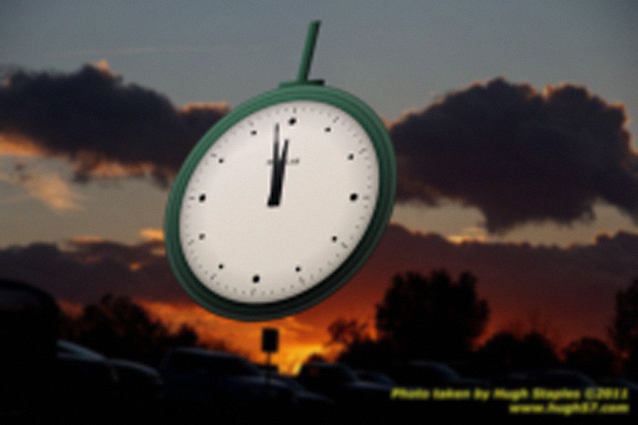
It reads 11:58
